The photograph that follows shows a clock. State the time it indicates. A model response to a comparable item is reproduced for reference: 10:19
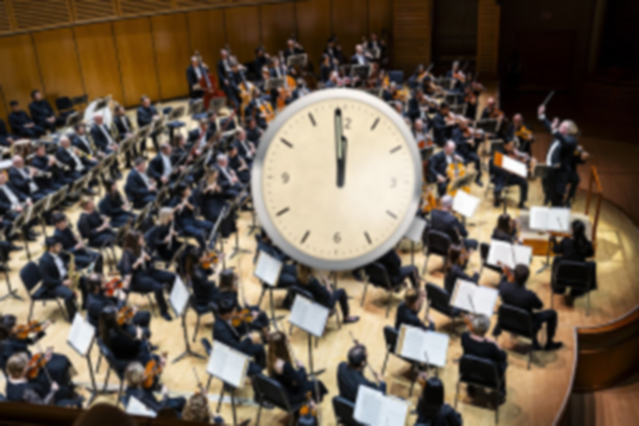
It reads 11:59
